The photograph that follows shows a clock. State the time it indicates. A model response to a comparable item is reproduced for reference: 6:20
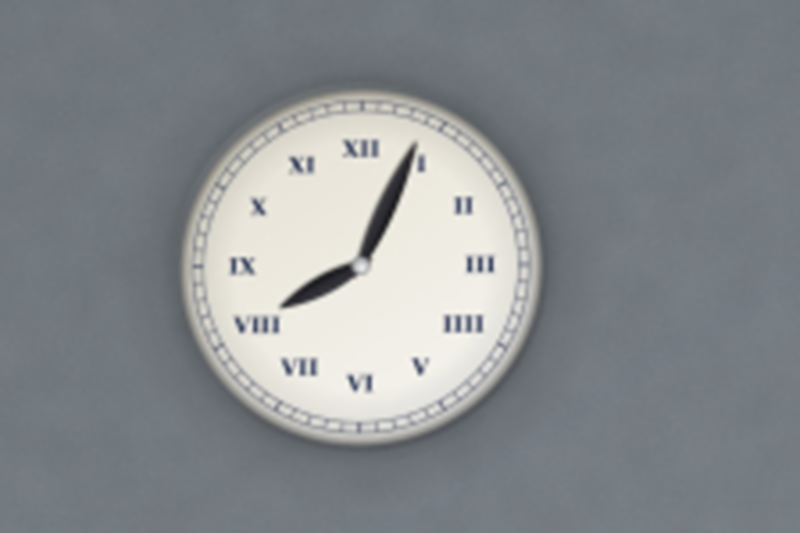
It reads 8:04
